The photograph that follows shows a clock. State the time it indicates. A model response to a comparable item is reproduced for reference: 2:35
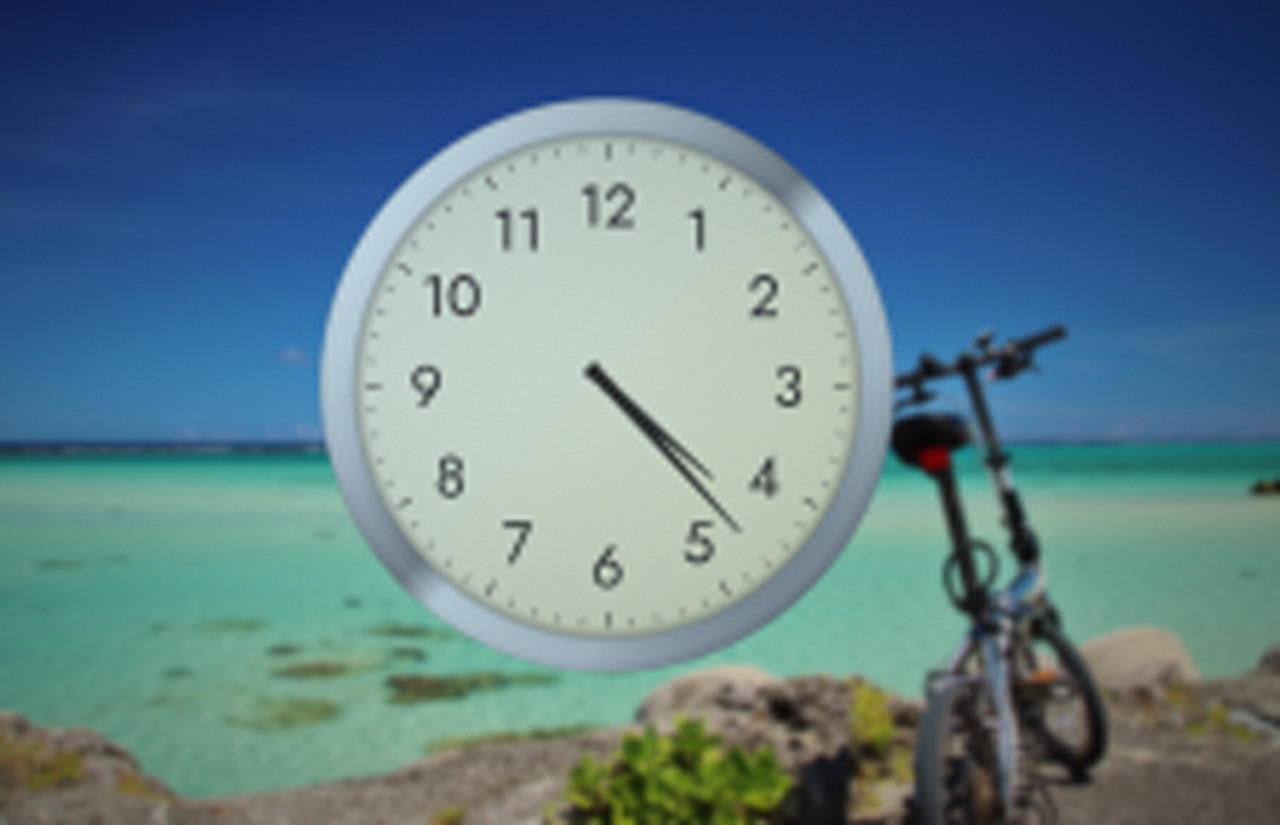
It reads 4:23
